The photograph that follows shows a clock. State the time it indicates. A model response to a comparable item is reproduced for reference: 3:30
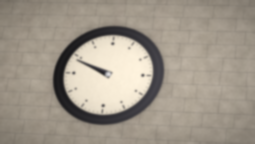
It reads 9:49
